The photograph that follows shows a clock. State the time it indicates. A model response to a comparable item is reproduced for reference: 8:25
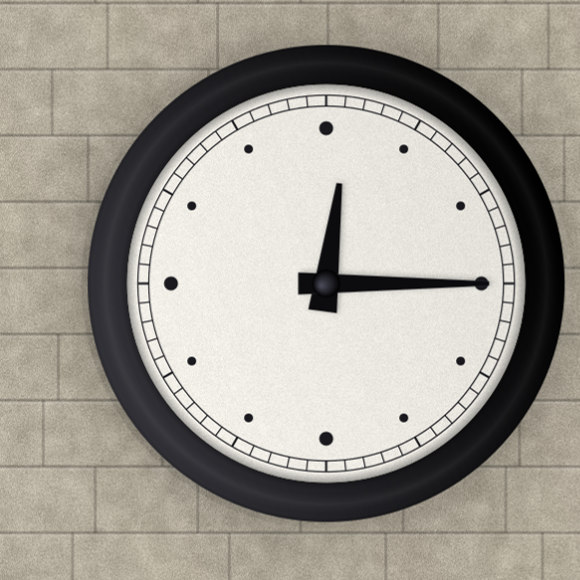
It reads 12:15
